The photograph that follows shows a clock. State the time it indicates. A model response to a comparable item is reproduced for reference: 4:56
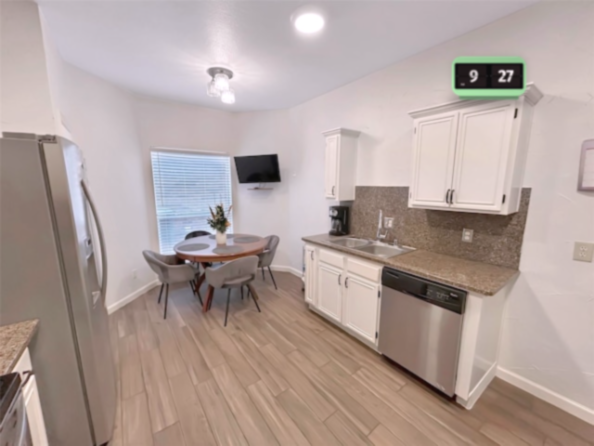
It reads 9:27
